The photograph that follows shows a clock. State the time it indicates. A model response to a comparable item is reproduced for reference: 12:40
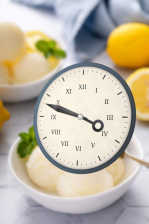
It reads 3:48
